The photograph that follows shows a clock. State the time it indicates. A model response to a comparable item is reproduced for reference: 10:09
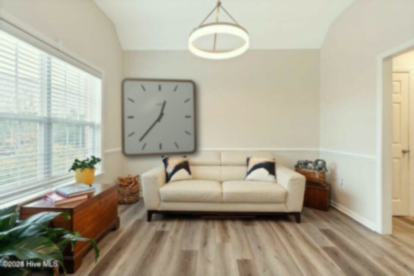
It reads 12:37
